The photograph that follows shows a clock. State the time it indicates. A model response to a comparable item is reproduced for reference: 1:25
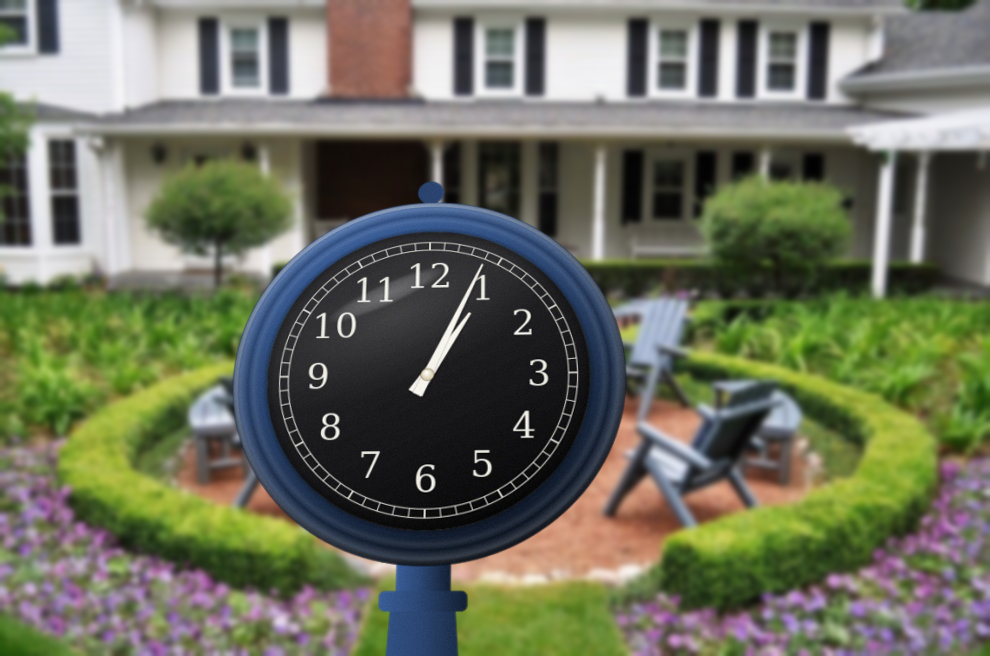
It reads 1:04
